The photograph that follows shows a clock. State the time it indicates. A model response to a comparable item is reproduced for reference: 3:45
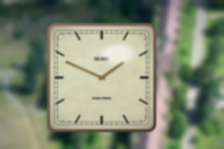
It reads 1:49
